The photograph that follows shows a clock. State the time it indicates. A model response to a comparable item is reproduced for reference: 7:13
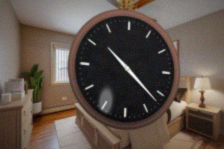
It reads 10:22
